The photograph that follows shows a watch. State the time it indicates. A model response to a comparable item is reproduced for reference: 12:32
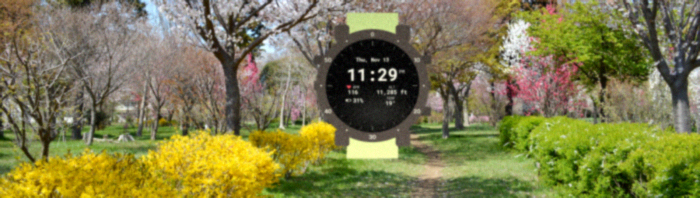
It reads 11:29
